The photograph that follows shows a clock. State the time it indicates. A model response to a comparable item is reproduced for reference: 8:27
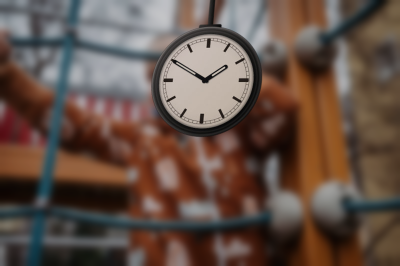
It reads 1:50
